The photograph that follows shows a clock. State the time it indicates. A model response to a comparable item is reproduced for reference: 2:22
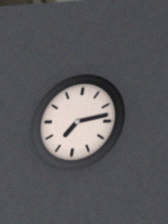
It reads 7:13
